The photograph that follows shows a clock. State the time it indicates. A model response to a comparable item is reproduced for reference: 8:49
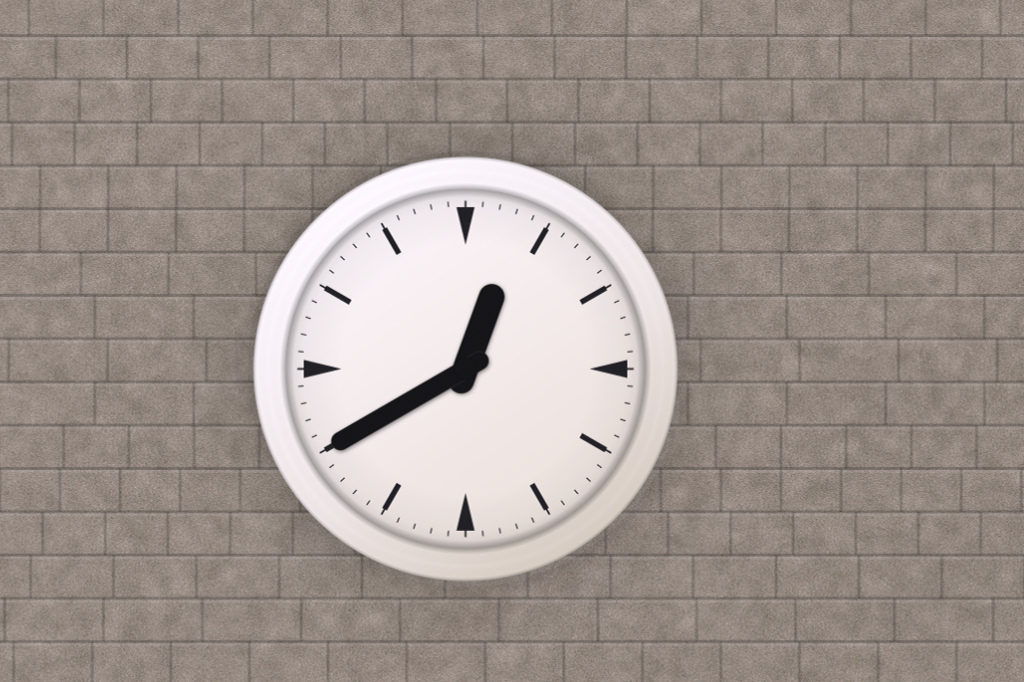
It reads 12:40
